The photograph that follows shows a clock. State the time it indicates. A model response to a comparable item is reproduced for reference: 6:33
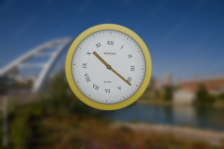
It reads 10:21
